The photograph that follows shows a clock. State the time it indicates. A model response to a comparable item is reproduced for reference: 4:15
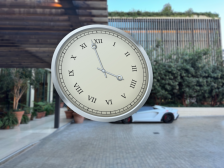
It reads 3:58
